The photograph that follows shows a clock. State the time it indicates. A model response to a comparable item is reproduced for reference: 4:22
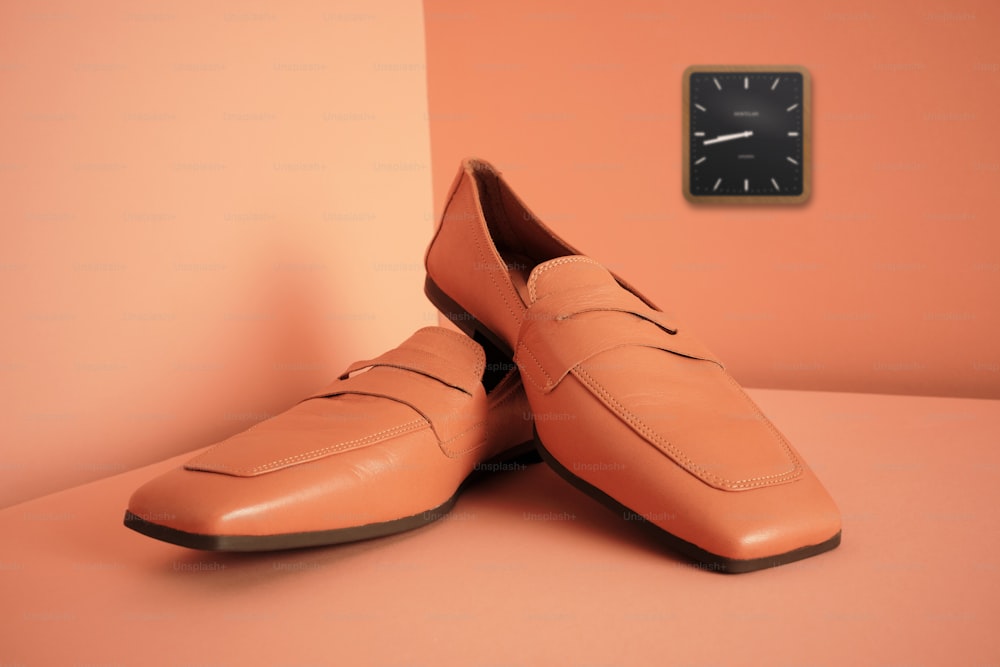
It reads 8:43
